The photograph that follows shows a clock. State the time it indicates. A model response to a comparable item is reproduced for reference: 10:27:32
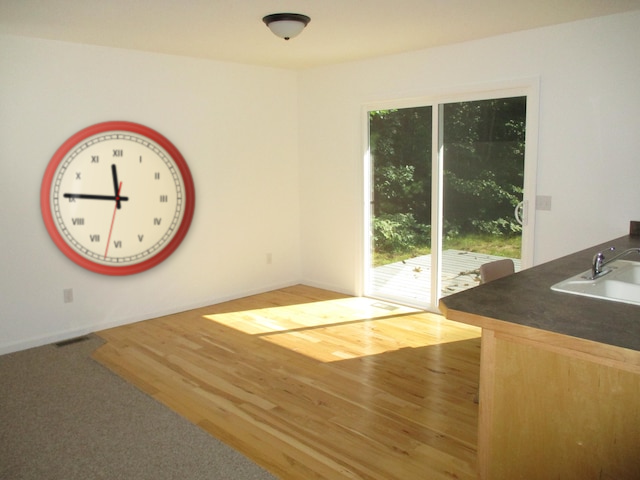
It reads 11:45:32
